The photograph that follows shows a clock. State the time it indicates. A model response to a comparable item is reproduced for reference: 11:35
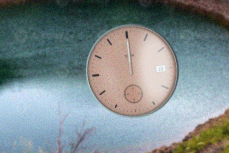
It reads 12:00
